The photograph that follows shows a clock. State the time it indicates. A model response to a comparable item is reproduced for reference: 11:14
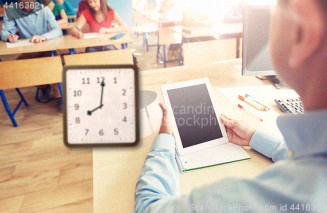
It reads 8:01
